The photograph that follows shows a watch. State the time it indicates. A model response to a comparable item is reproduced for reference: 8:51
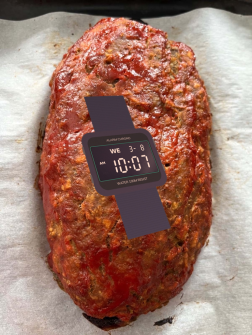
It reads 10:07
